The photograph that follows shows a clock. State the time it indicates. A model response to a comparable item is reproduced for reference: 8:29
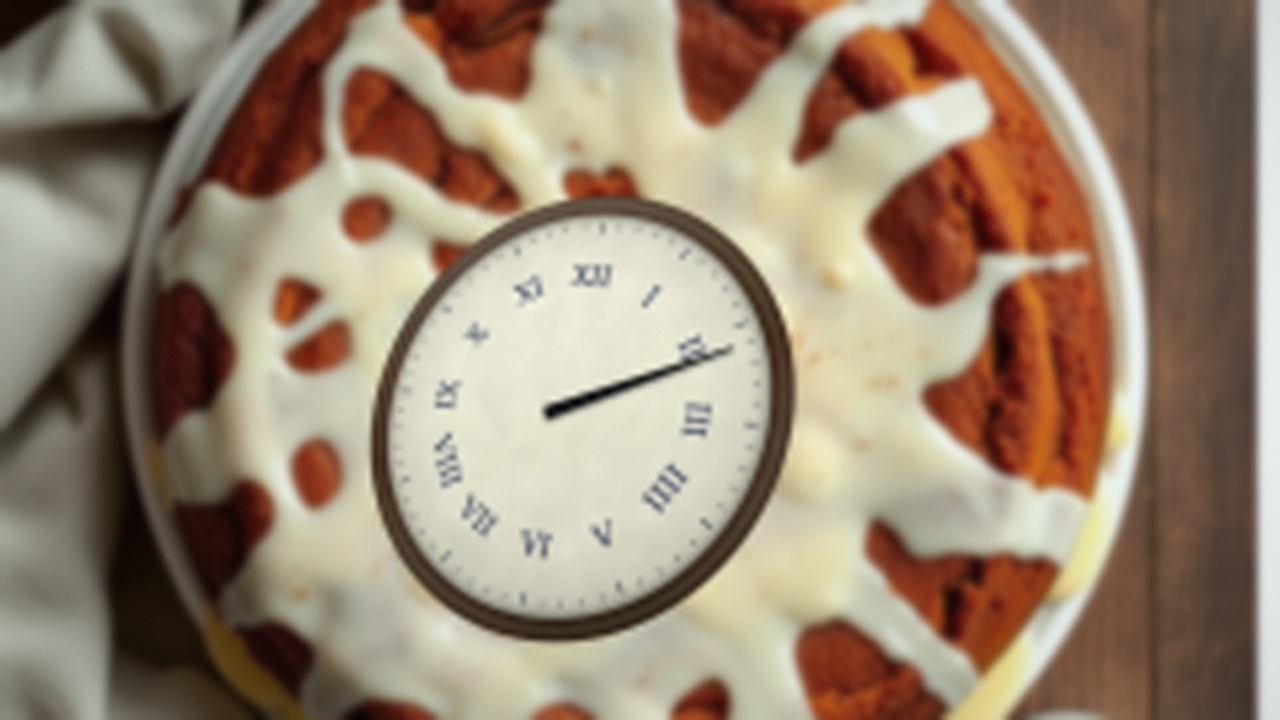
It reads 2:11
